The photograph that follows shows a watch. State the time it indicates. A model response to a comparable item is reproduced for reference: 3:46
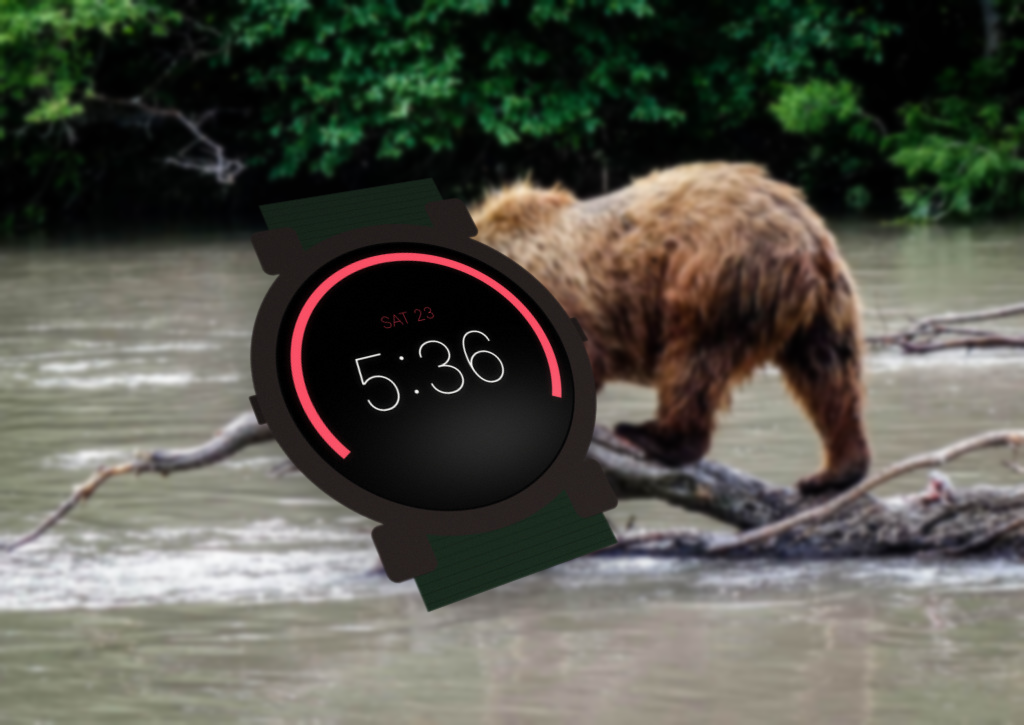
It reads 5:36
